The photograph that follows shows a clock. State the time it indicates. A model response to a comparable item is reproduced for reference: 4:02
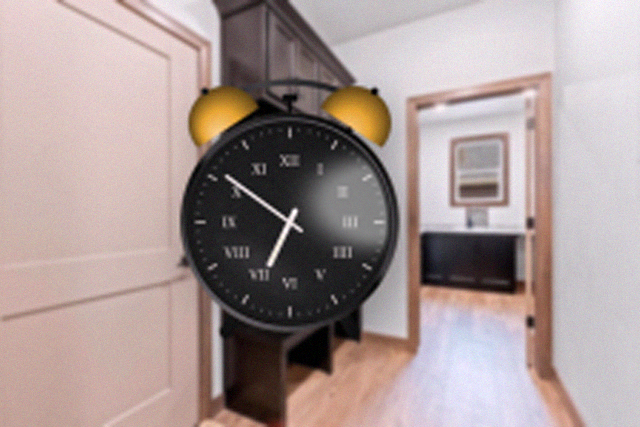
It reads 6:51
